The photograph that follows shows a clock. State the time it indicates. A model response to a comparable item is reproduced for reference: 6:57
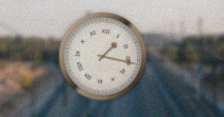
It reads 1:16
